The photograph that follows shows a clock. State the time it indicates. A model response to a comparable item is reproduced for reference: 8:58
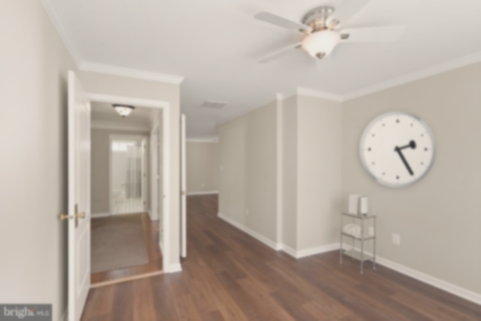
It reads 2:25
